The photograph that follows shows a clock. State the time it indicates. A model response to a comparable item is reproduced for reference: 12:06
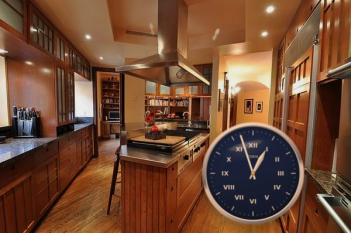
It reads 12:57
